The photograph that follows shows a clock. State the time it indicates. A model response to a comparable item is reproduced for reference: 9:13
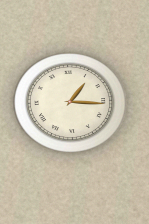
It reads 1:16
